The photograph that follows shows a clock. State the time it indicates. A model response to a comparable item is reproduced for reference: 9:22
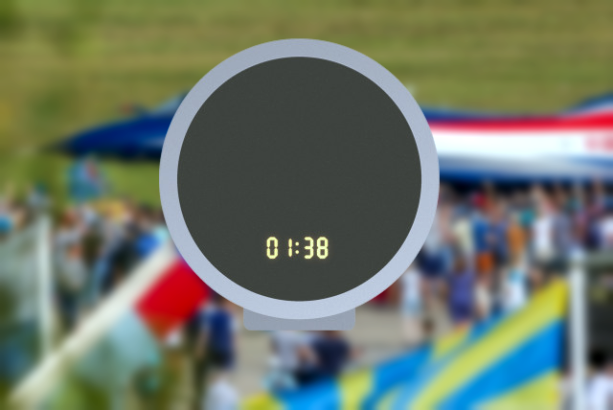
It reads 1:38
